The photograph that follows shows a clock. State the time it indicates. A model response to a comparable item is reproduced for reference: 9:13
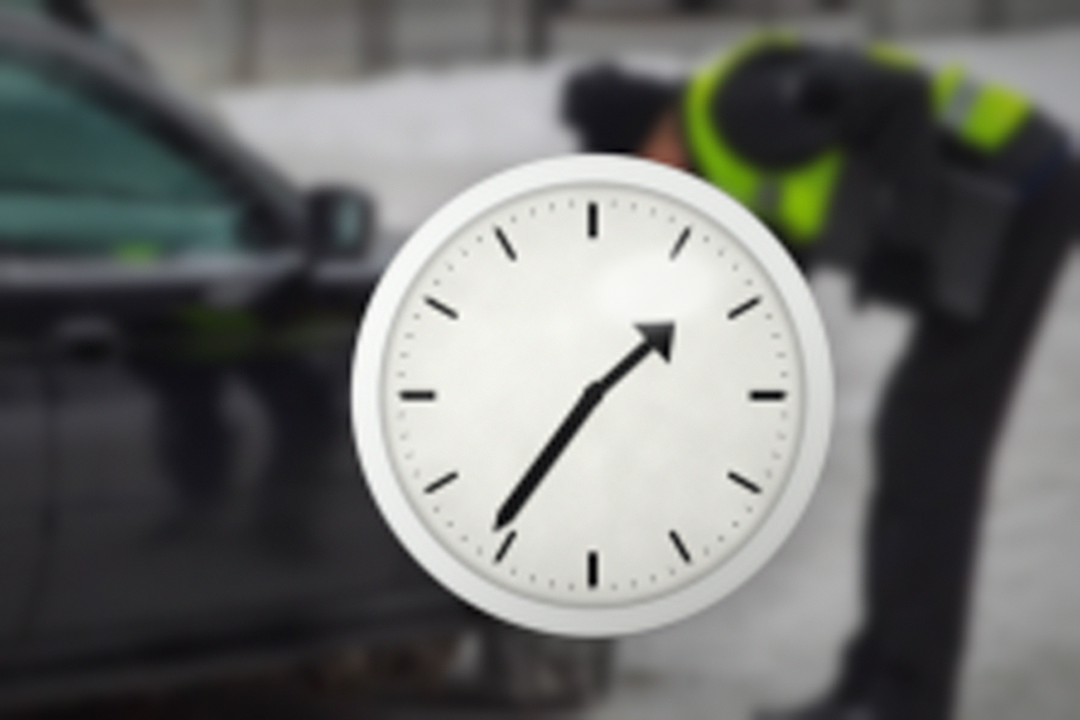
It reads 1:36
